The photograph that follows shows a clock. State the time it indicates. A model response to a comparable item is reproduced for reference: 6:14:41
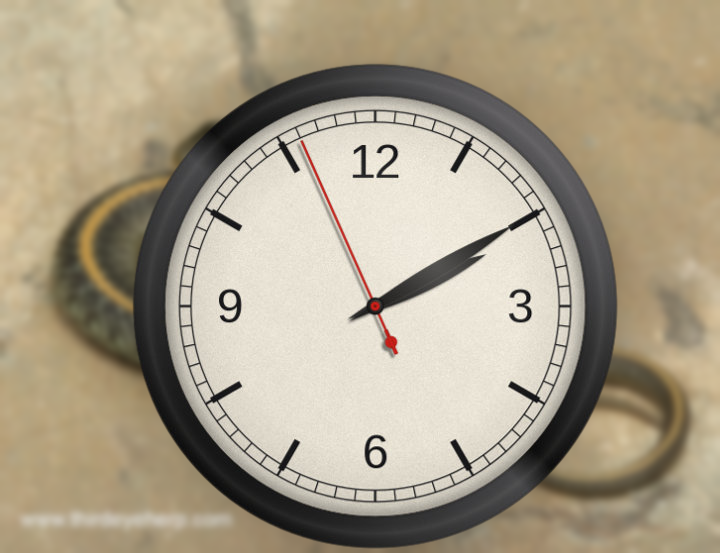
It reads 2:09:56
